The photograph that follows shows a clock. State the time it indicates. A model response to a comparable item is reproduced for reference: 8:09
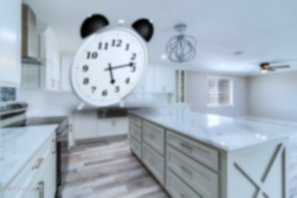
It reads 5:13
